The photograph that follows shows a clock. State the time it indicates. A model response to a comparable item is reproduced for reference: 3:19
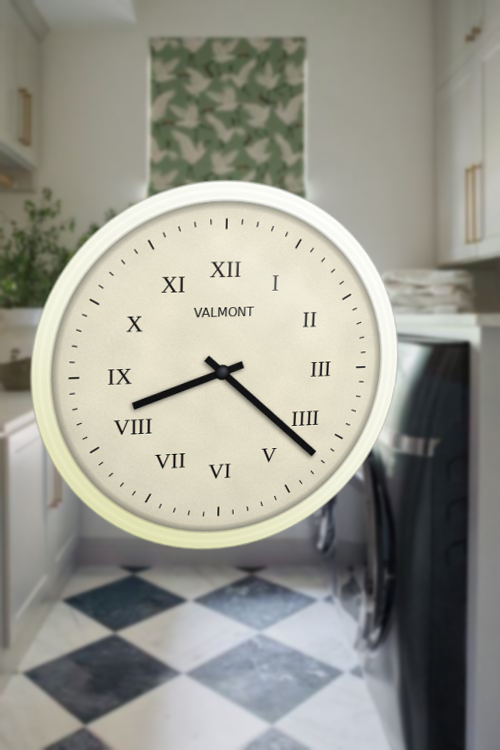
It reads 8:22
